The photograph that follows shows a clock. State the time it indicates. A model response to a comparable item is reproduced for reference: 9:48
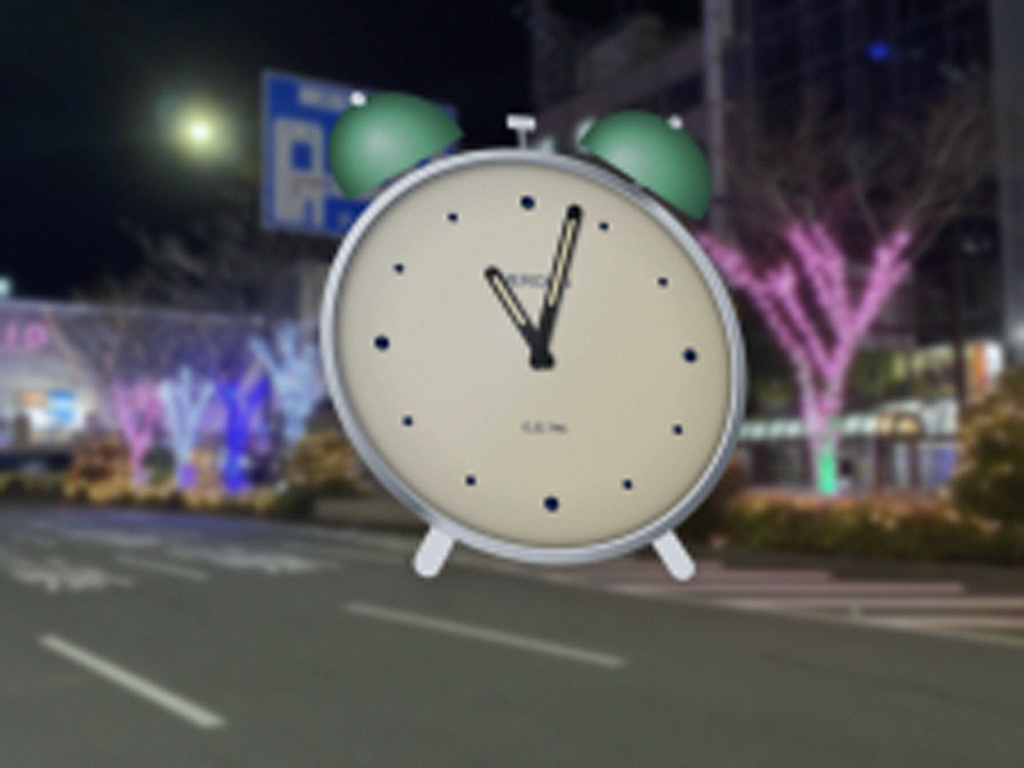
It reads 11:03
